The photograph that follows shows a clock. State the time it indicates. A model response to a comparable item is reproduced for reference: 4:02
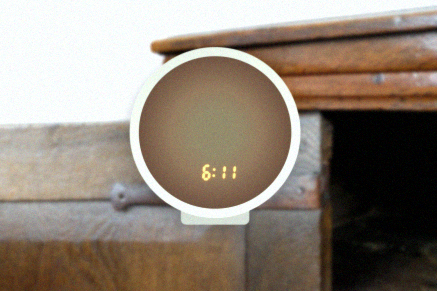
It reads 6:11
